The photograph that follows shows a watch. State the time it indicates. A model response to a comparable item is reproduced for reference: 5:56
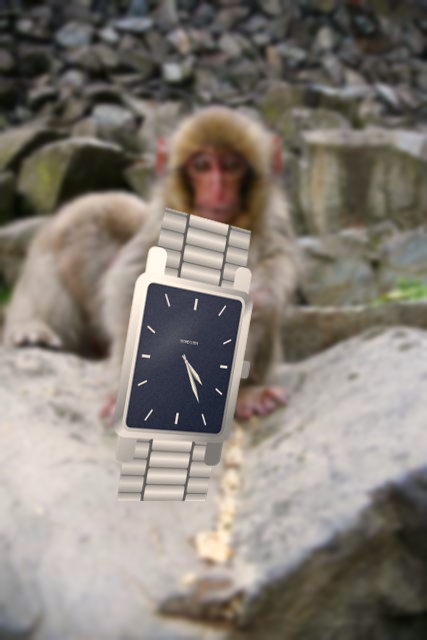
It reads 4:25
